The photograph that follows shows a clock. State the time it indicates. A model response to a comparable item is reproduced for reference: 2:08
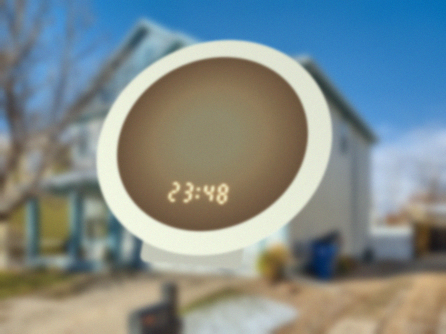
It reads 23:48
